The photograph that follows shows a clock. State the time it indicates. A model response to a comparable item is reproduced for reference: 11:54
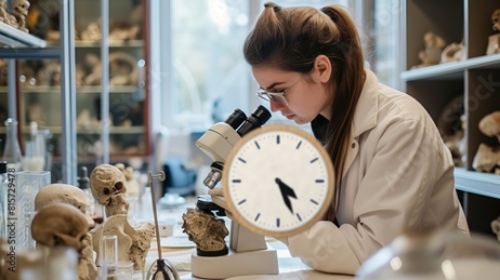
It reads 4:26
